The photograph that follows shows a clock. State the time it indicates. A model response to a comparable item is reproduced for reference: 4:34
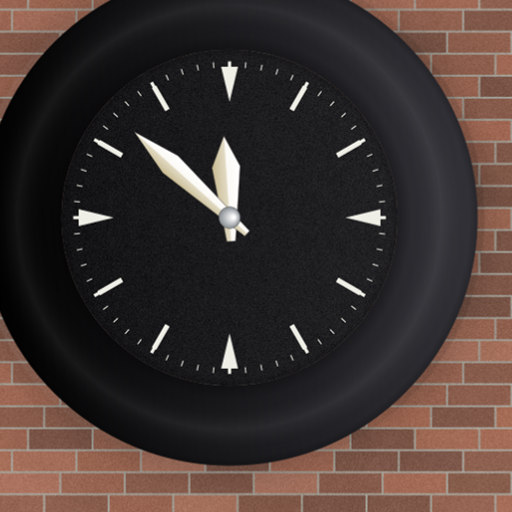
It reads 11:52
